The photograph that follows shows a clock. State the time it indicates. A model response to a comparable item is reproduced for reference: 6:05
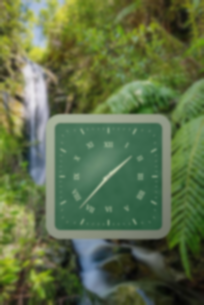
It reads 1:37
